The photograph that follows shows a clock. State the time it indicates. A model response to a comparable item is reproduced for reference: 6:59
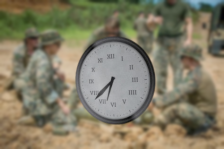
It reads 6:38
